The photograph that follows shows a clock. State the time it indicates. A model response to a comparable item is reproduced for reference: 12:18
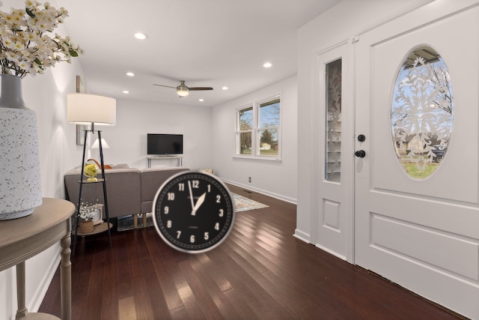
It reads 12:58
